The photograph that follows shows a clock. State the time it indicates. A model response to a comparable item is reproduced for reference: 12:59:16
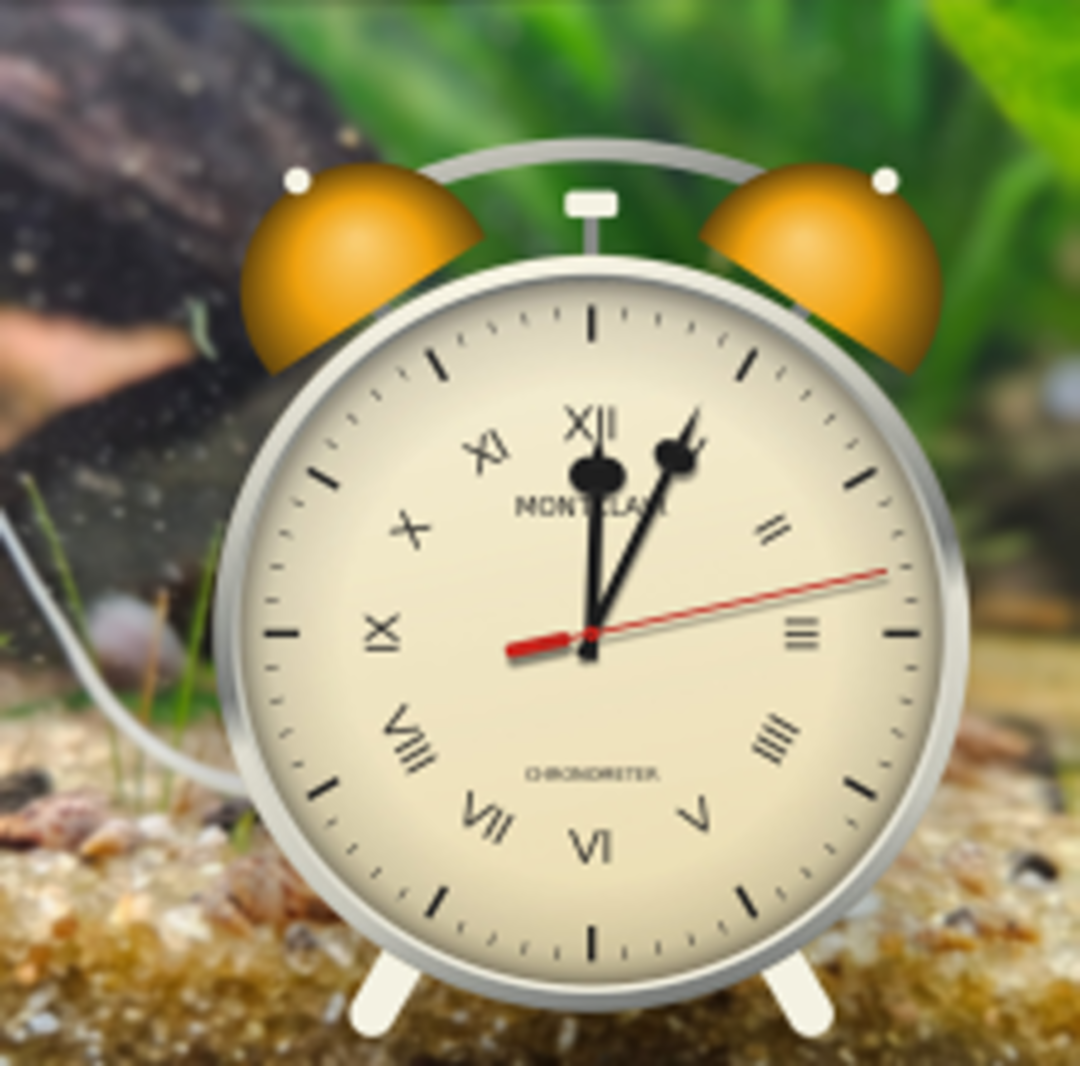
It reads 12:04:13
